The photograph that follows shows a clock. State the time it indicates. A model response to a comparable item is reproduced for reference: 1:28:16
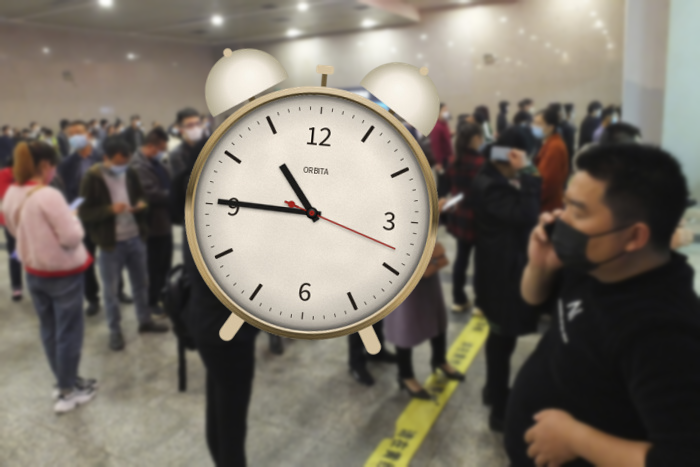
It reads 10:45:18
